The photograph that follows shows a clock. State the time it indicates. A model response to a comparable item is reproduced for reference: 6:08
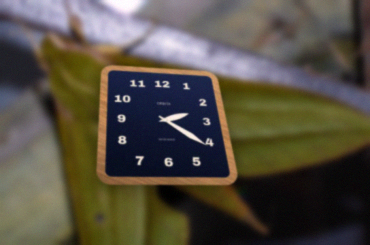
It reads 2:21
